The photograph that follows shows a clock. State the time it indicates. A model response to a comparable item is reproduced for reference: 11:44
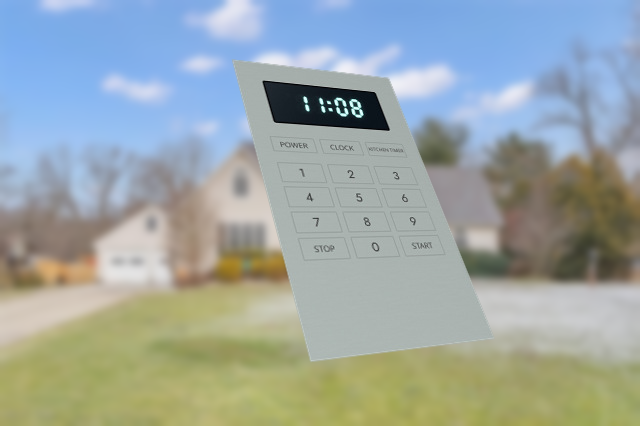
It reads 11:08
